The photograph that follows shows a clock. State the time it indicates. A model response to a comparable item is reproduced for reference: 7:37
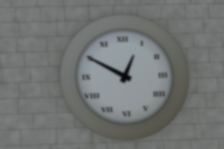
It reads 12:50
